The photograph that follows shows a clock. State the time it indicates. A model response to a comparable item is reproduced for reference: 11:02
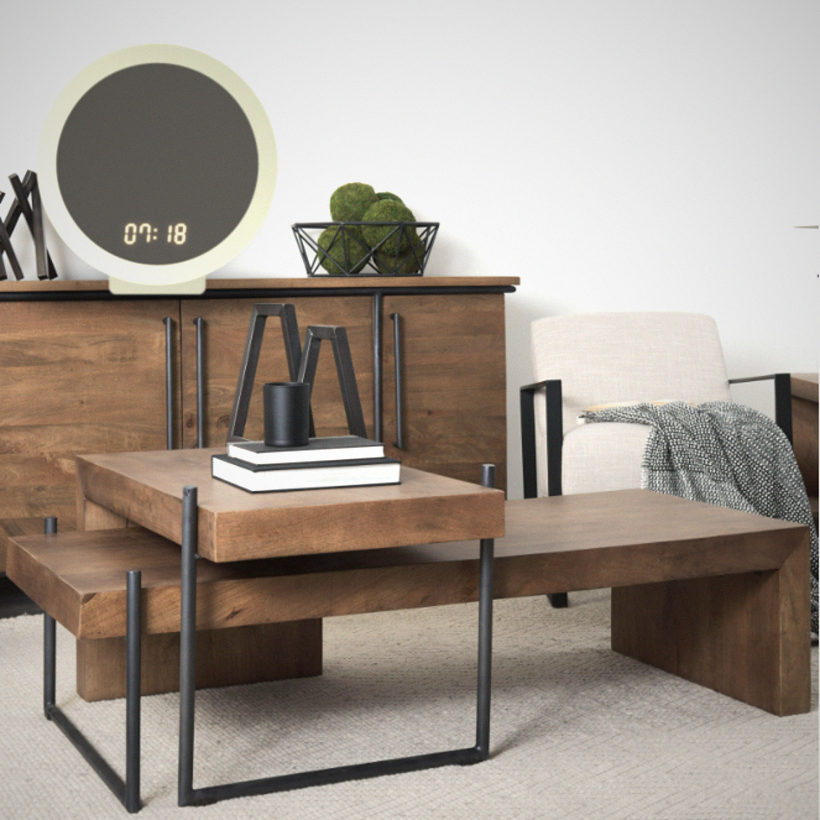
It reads 7:18
